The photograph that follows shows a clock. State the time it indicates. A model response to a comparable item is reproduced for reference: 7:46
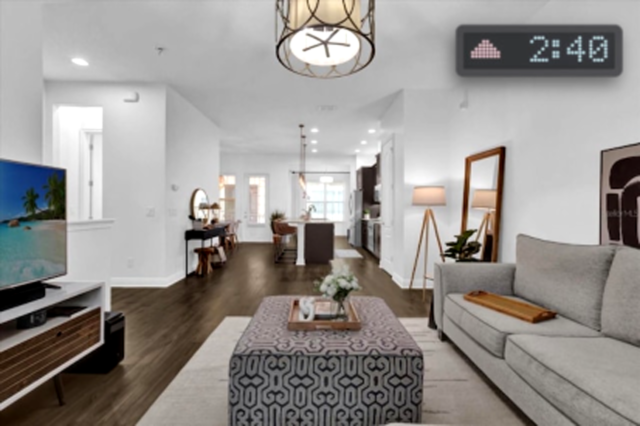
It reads 2:40
